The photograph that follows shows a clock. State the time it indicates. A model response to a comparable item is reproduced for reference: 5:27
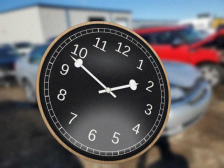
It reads 1:48
